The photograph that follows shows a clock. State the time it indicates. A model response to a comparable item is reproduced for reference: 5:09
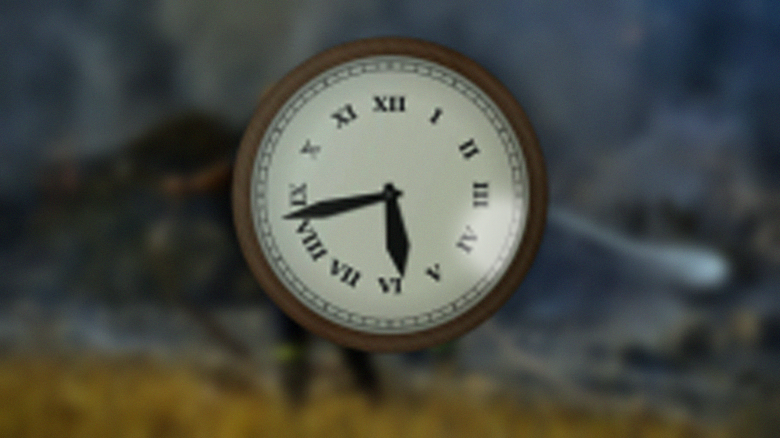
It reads 5:43
